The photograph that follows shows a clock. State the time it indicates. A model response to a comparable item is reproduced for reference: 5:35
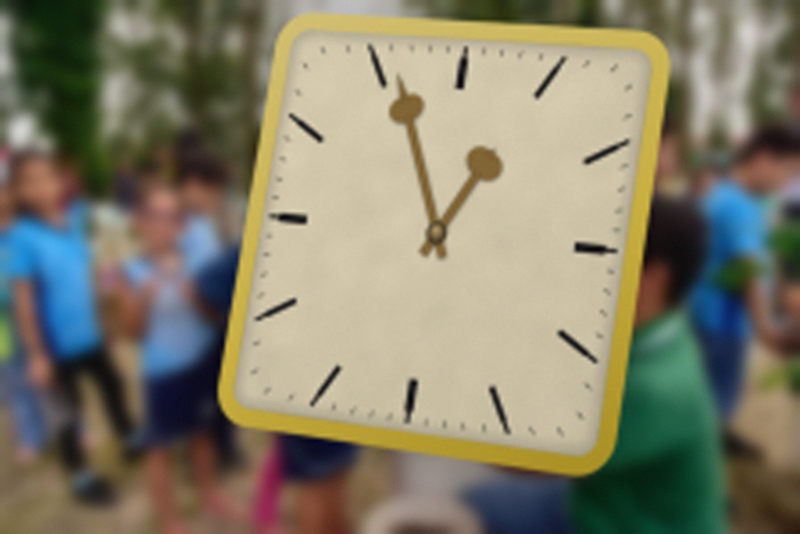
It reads 12:56
